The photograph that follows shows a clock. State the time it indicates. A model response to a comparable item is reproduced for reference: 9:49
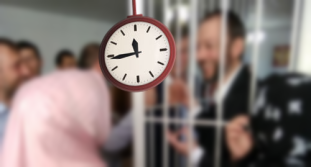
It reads 11:44
